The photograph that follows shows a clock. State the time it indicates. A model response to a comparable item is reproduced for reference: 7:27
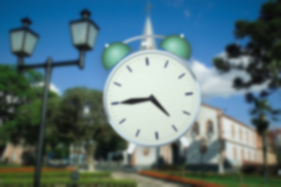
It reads 4:45
